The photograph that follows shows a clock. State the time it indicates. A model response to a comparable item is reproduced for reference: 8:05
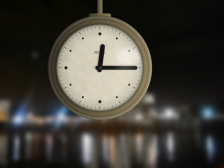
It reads 12:15
